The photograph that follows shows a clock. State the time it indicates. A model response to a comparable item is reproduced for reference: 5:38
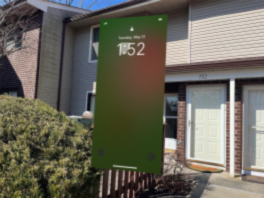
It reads 1:52
